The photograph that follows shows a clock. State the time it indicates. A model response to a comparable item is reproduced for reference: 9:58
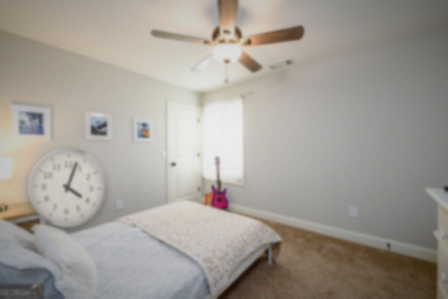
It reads 4:03
